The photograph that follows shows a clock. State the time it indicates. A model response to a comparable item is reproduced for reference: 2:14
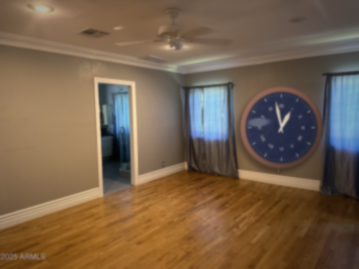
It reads 12:58
